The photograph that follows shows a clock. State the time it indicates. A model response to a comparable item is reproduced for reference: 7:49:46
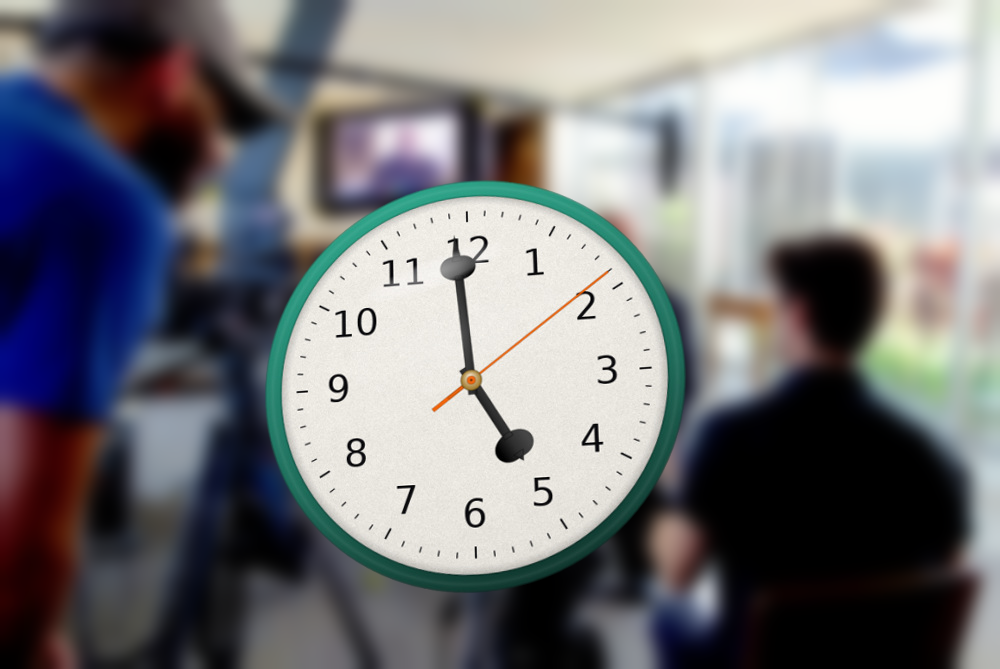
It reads 4:59:09
